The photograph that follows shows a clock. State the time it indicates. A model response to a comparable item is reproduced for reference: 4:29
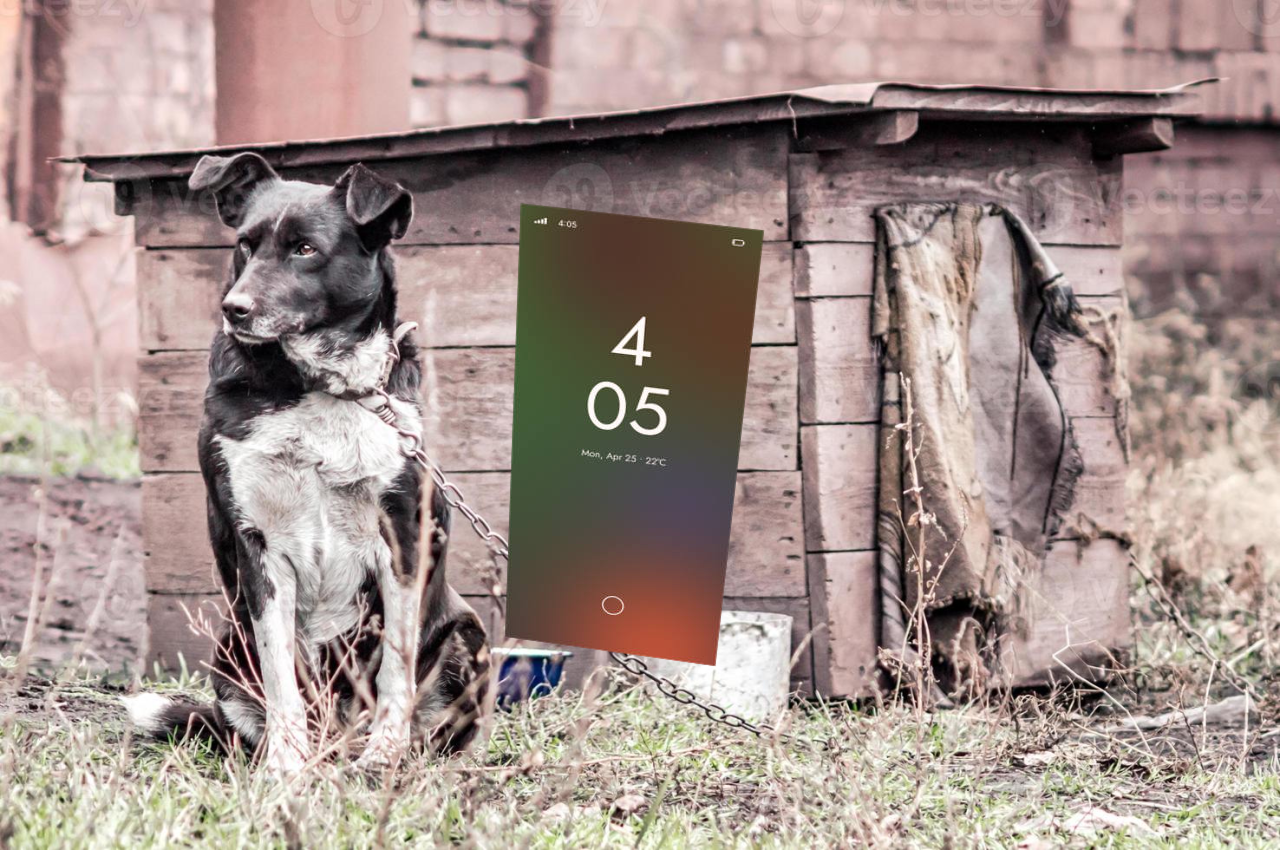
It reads 4:05
